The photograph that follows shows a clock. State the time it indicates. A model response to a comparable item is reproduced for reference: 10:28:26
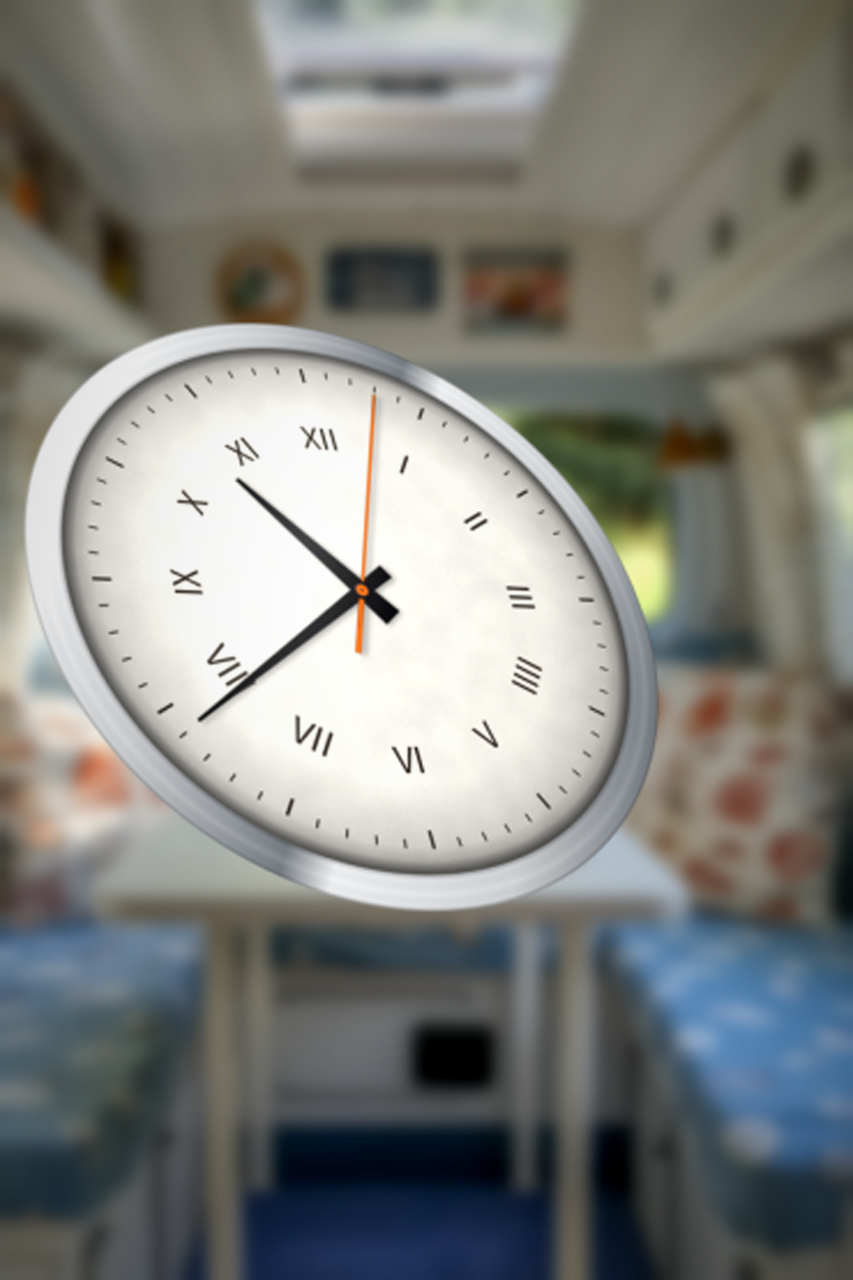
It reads 10:39:03
